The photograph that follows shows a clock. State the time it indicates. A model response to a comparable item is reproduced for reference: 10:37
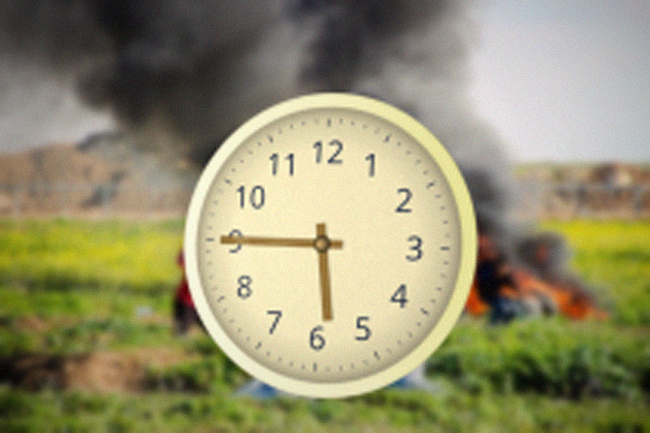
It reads 5:45
